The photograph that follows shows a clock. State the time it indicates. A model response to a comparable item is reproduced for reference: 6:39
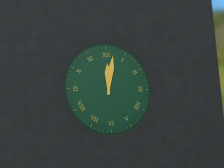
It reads 12:02
